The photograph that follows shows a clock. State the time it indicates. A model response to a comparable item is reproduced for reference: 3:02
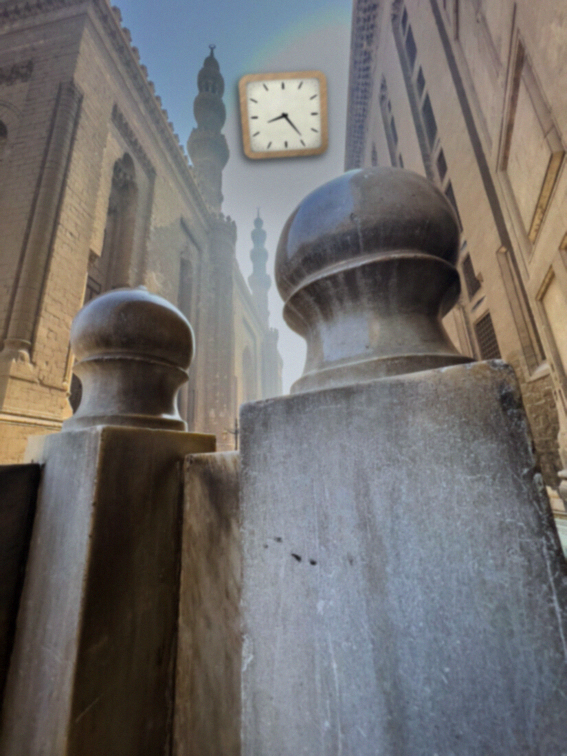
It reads 8:24
